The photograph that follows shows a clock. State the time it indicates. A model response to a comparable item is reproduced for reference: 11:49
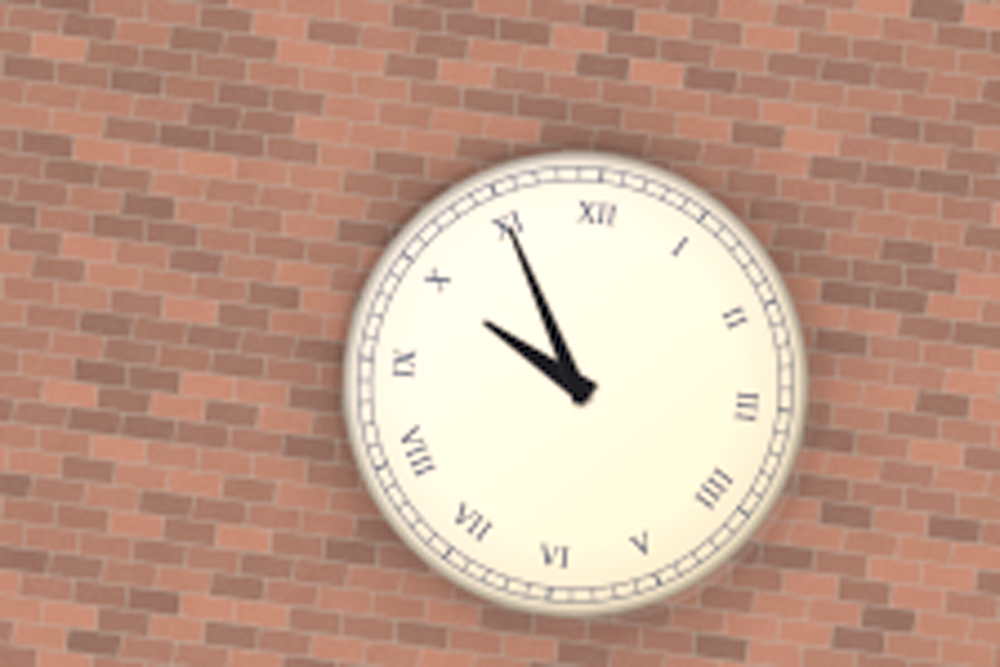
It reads 9:55
